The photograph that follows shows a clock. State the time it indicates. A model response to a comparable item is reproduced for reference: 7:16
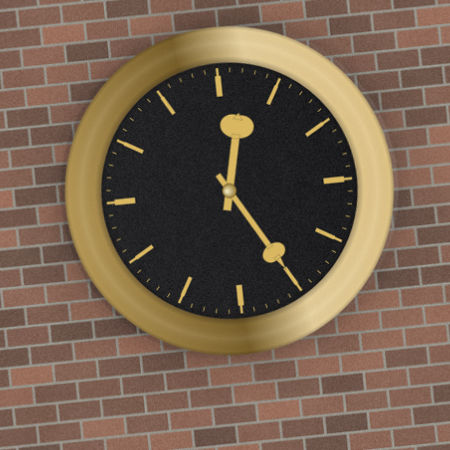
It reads 12:25
